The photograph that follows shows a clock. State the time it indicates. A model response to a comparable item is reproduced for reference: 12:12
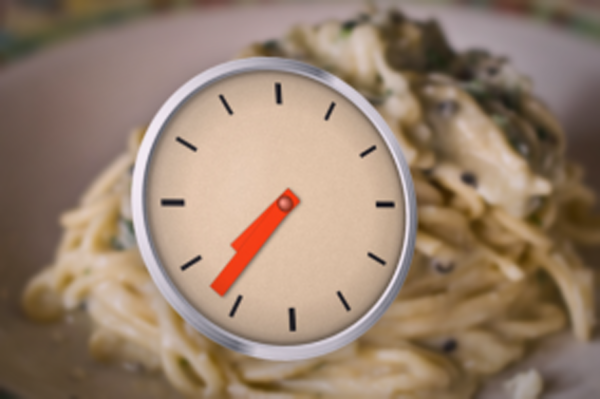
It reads 7:37
